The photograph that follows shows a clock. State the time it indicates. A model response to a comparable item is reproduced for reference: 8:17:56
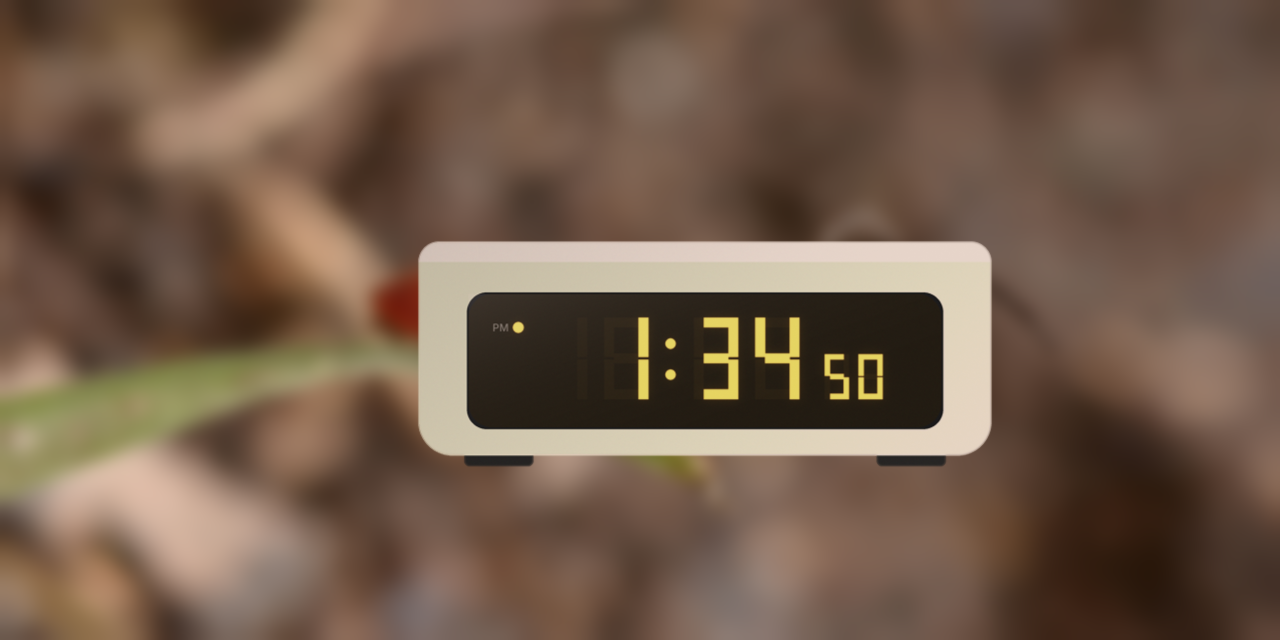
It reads 1:34:50
